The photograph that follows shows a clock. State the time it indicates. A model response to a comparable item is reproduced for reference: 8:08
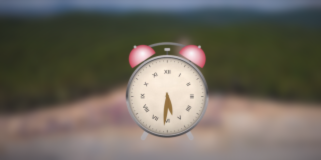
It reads 5:31
